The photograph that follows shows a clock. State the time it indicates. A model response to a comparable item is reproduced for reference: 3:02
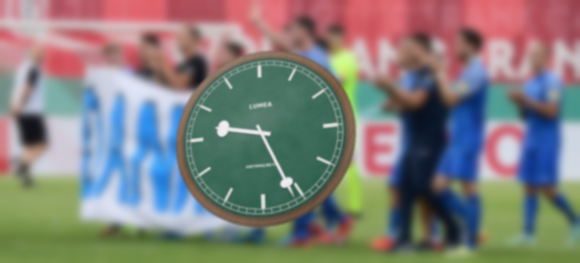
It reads 9:26
